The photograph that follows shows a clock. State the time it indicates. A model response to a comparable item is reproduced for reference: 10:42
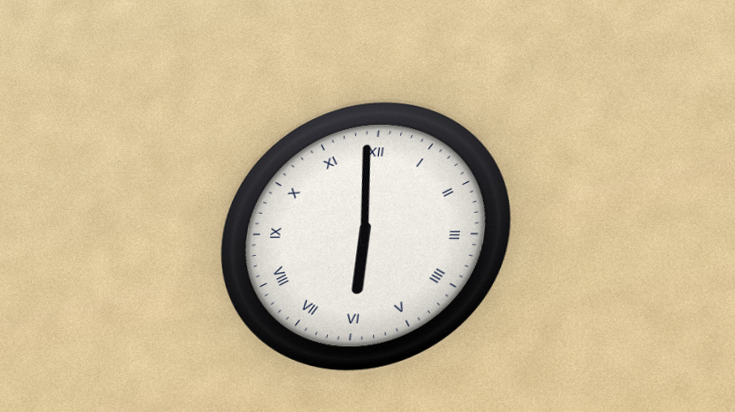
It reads 5:59
